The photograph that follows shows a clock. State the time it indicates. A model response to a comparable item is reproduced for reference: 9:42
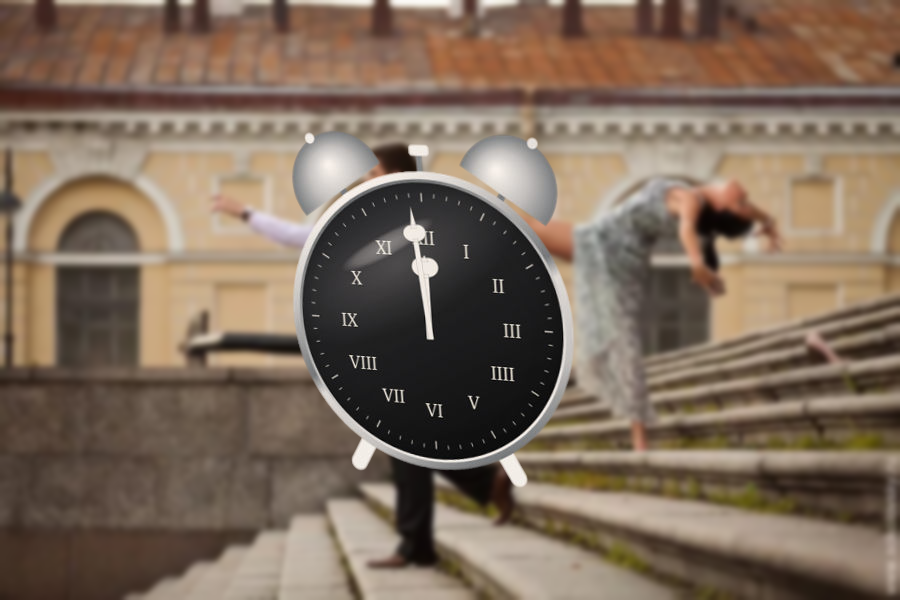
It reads 11:59
